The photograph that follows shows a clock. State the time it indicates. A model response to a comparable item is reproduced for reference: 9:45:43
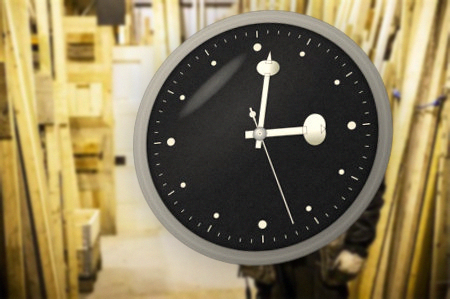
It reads 3:01:27
